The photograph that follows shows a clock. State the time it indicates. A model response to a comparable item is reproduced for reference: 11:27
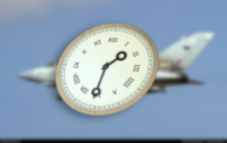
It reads 1:31
